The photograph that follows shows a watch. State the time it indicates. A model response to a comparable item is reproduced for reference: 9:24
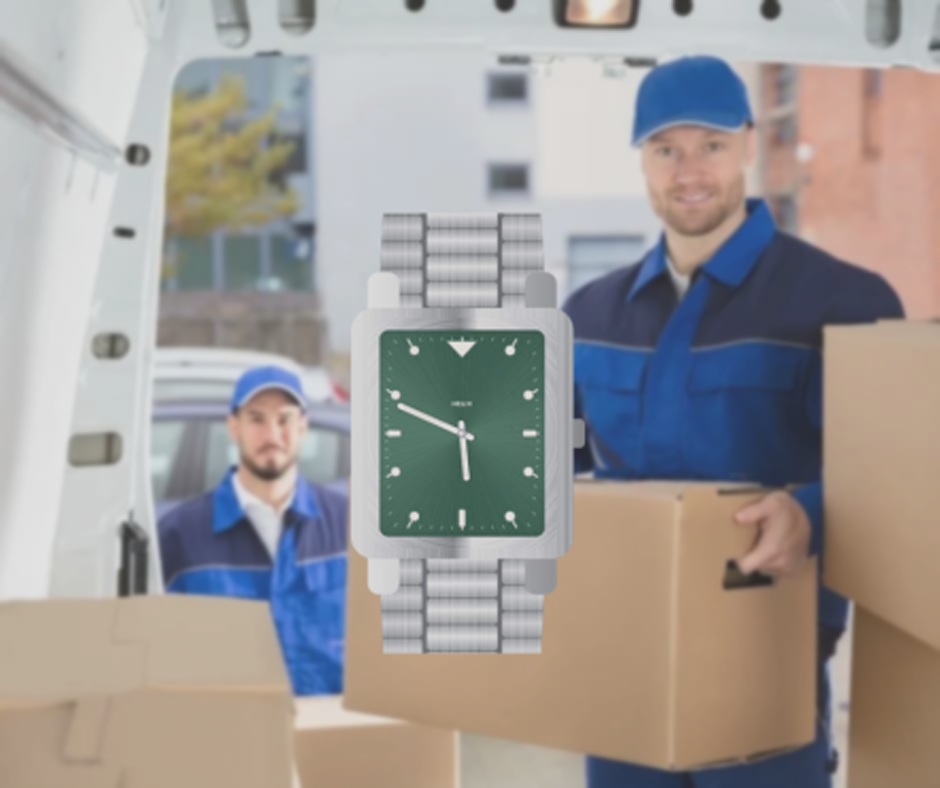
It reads 5:49
